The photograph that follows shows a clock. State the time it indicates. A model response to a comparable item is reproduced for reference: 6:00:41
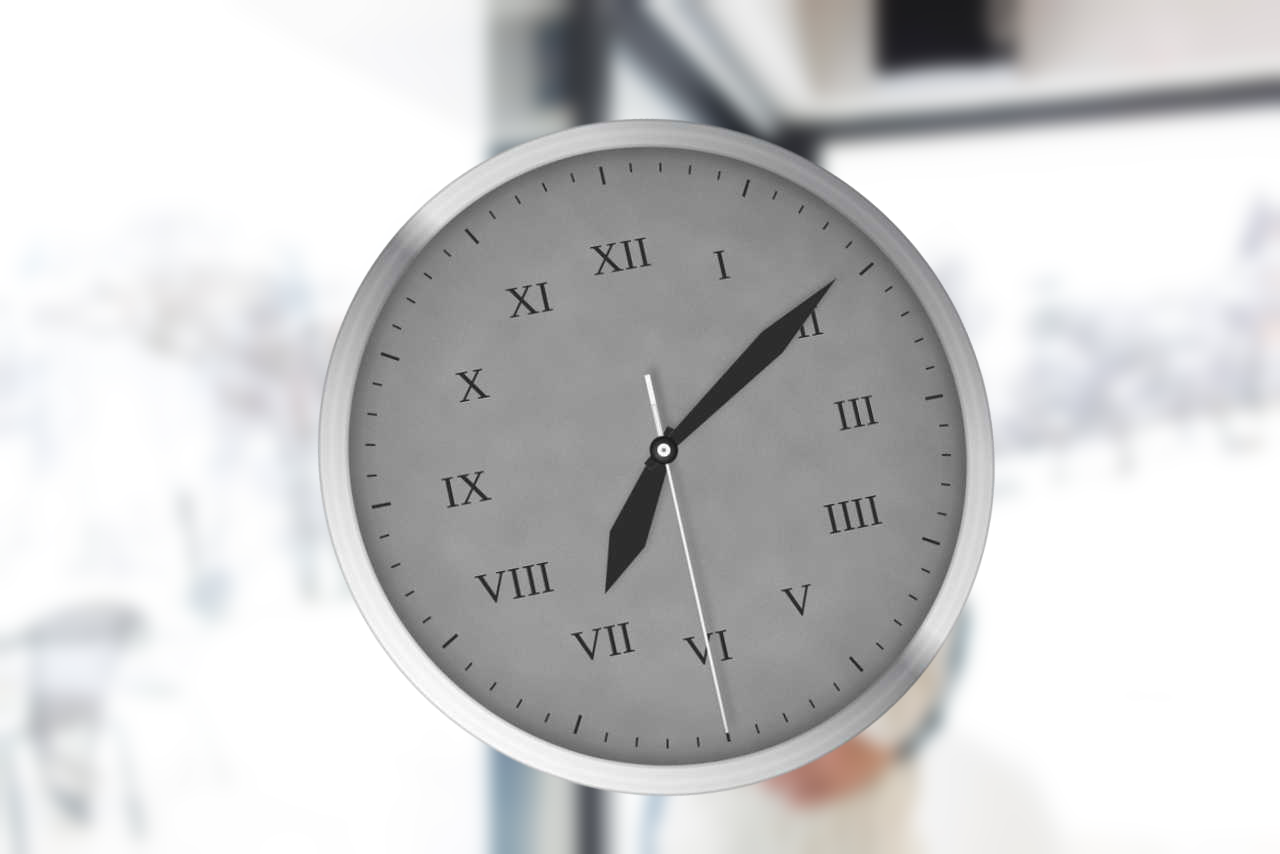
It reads 7:09:30
